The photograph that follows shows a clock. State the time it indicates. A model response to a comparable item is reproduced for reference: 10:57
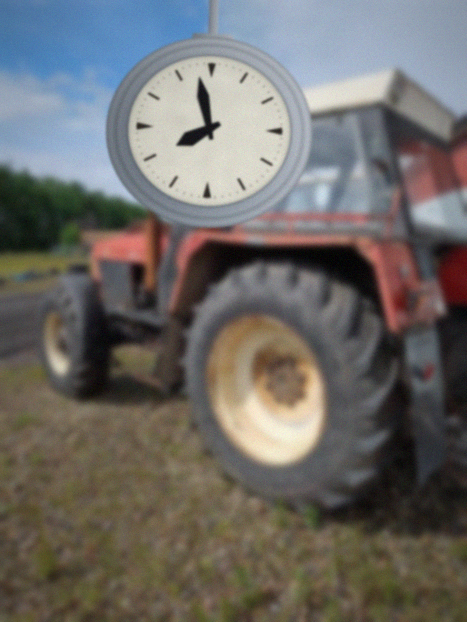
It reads 7:58
